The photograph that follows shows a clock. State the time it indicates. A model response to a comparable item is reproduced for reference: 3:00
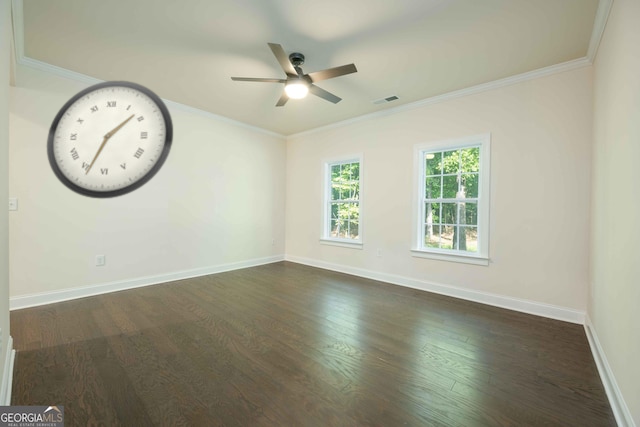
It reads 1:34
